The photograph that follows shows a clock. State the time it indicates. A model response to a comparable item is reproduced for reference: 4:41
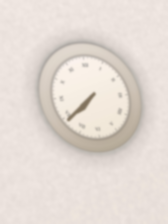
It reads 7:39
